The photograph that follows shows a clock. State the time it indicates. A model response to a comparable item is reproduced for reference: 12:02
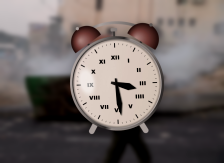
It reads 3:29
